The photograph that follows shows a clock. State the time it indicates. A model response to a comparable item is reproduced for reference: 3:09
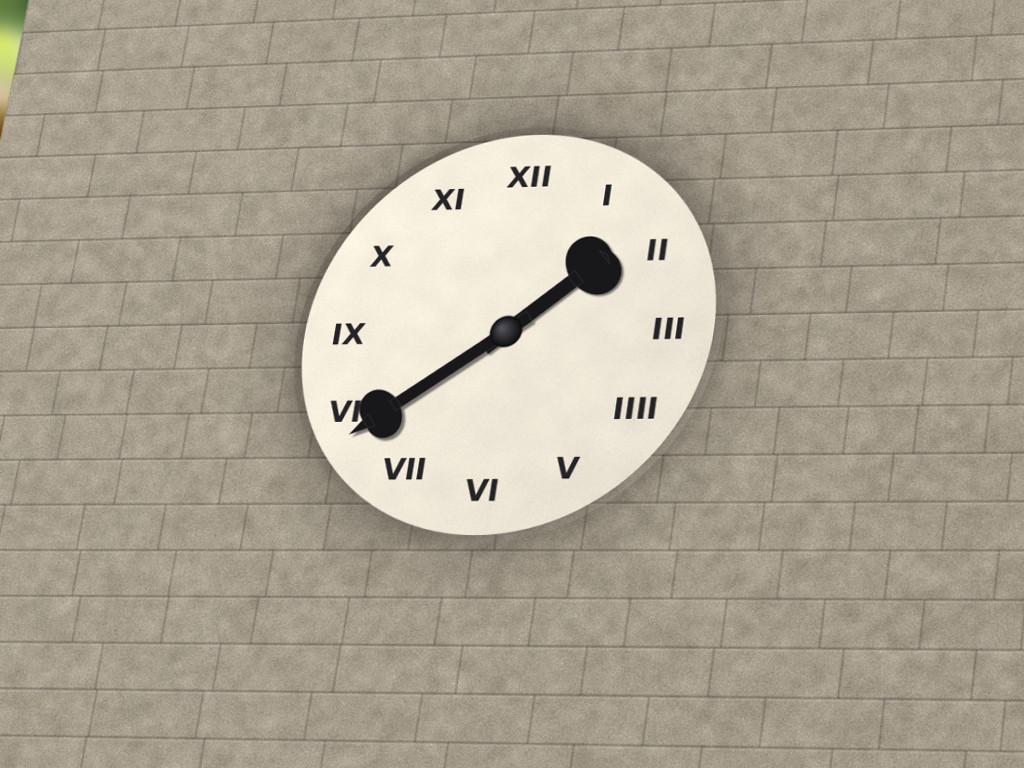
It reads 1:39
